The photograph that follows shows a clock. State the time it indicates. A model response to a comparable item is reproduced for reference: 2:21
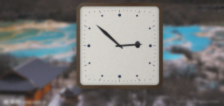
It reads 2:52
